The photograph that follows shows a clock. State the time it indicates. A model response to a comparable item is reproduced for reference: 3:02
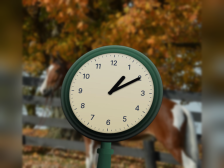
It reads 1:10
